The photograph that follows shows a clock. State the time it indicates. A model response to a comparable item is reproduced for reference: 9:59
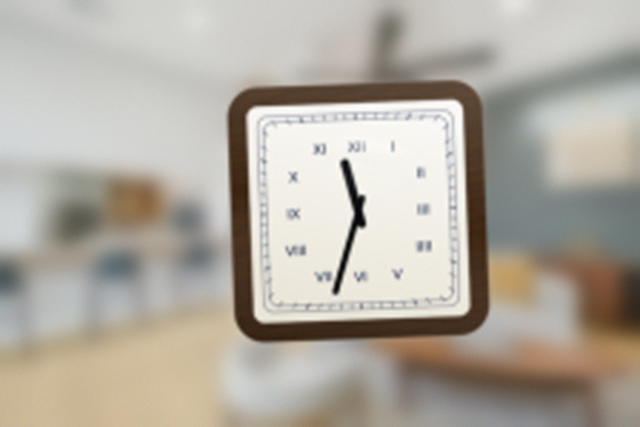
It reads 11:33
